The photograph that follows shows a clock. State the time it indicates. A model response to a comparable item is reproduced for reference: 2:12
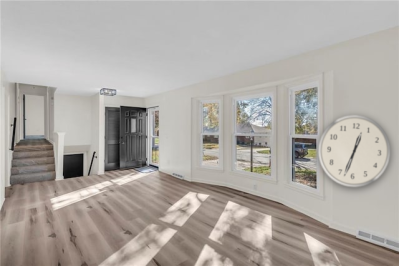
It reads 12:33
